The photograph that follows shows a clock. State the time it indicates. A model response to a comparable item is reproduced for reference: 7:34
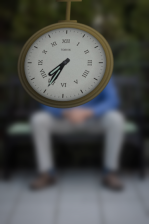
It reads 7:35
